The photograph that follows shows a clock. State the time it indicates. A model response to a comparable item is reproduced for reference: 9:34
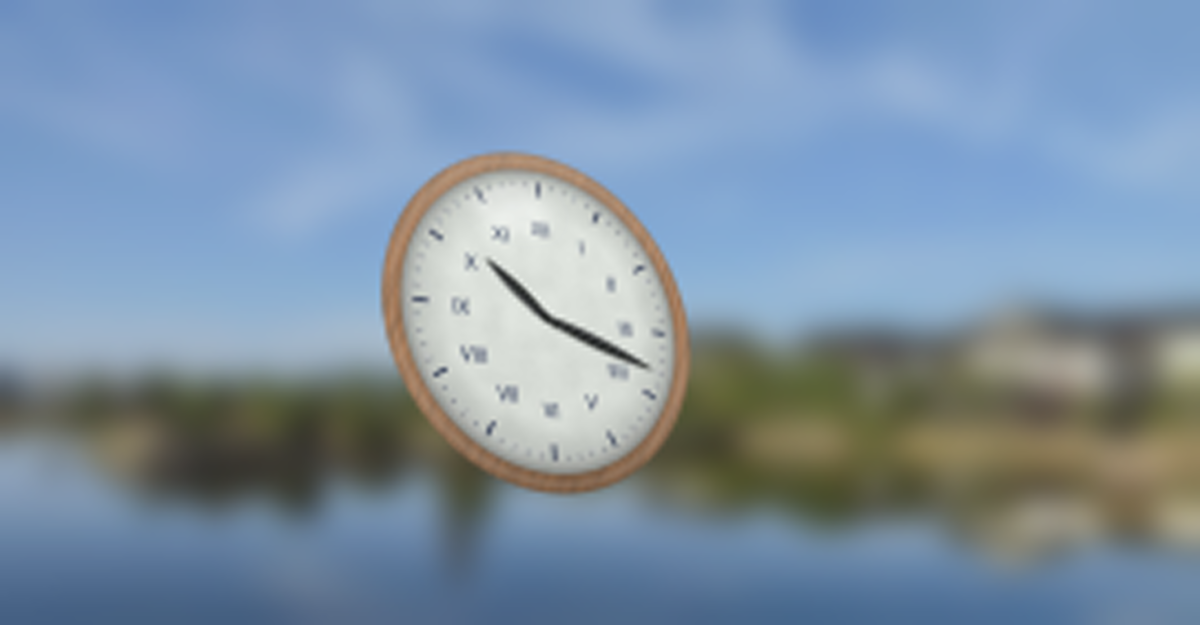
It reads 10:18
